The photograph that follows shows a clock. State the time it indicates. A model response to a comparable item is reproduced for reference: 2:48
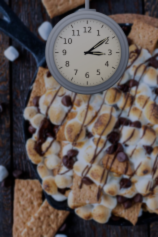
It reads 3:09
